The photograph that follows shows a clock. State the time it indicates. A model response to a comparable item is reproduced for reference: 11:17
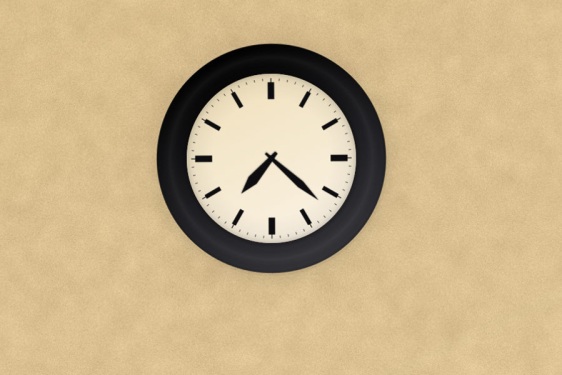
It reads 7:22
